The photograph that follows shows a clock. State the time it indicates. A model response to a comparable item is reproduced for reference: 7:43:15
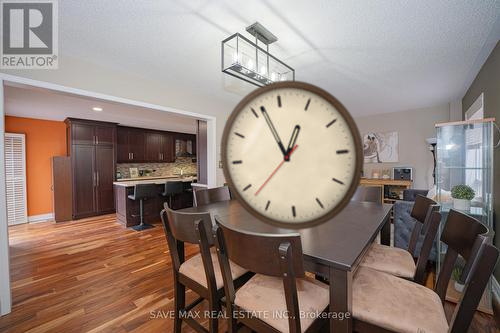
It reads 12:56:38
